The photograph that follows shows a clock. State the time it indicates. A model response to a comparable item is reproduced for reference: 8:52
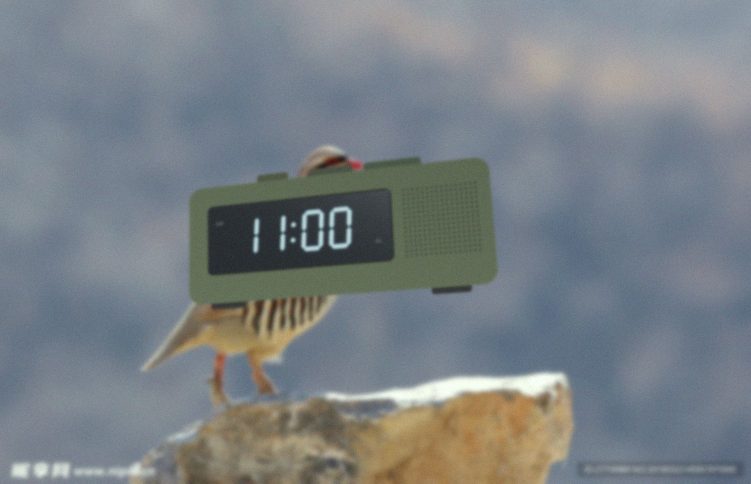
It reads 11:00
